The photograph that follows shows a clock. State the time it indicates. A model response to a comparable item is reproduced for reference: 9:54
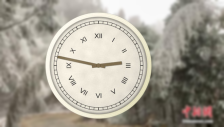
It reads 2:47
